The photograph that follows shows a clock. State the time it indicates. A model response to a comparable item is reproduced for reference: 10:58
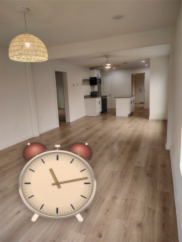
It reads 11:13
